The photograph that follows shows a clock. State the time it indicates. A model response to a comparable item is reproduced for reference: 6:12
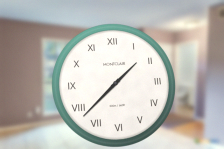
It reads 1:38
